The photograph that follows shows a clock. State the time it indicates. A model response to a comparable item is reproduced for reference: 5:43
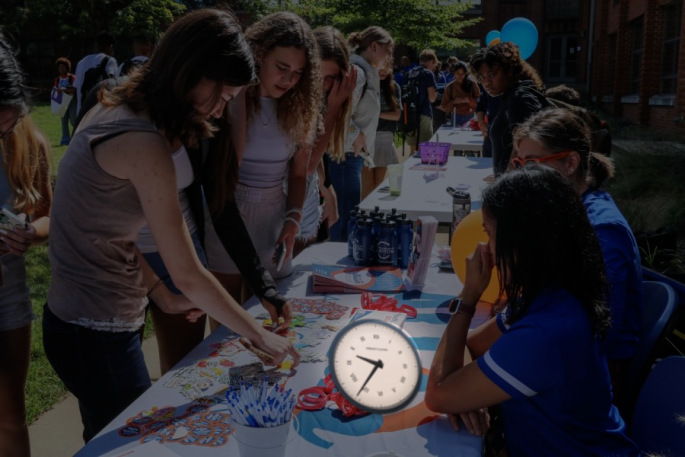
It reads 9:36
